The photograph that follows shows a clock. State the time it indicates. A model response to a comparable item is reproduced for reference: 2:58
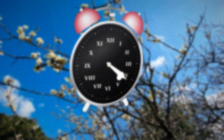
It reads 4:21
